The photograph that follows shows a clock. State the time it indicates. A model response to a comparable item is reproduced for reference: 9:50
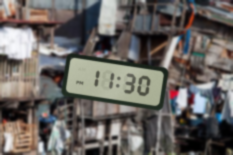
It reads 11:30
